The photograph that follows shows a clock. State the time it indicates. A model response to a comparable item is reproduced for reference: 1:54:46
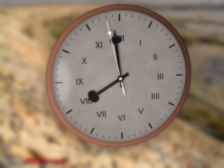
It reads 7:58:58
